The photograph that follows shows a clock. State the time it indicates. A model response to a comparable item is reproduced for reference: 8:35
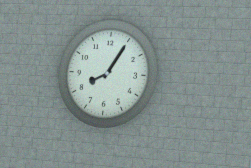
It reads 8:05
